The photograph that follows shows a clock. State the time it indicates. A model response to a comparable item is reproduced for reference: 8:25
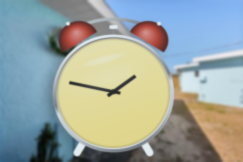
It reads 1:47
